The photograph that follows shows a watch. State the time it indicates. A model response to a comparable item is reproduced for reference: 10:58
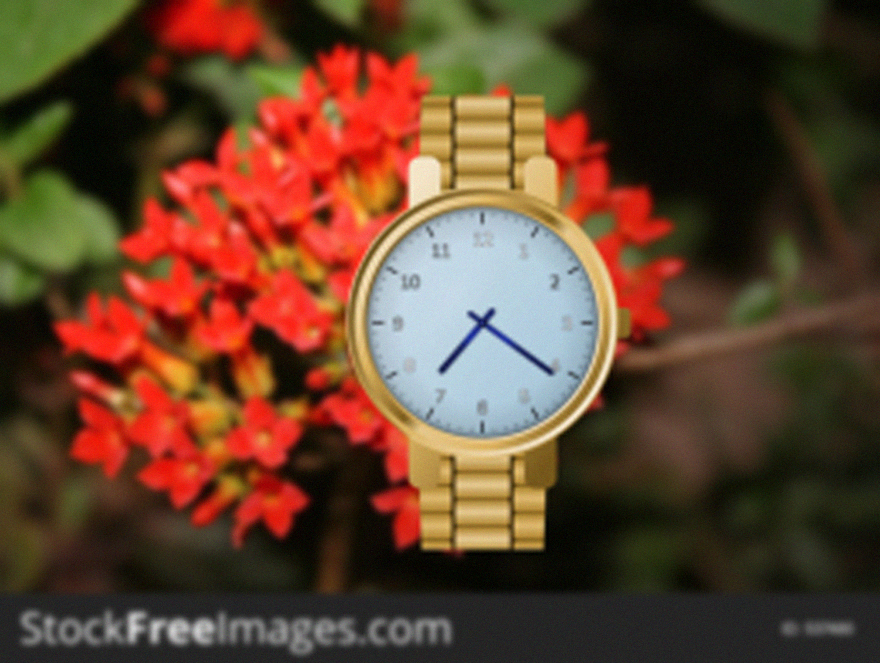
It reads 7:21
